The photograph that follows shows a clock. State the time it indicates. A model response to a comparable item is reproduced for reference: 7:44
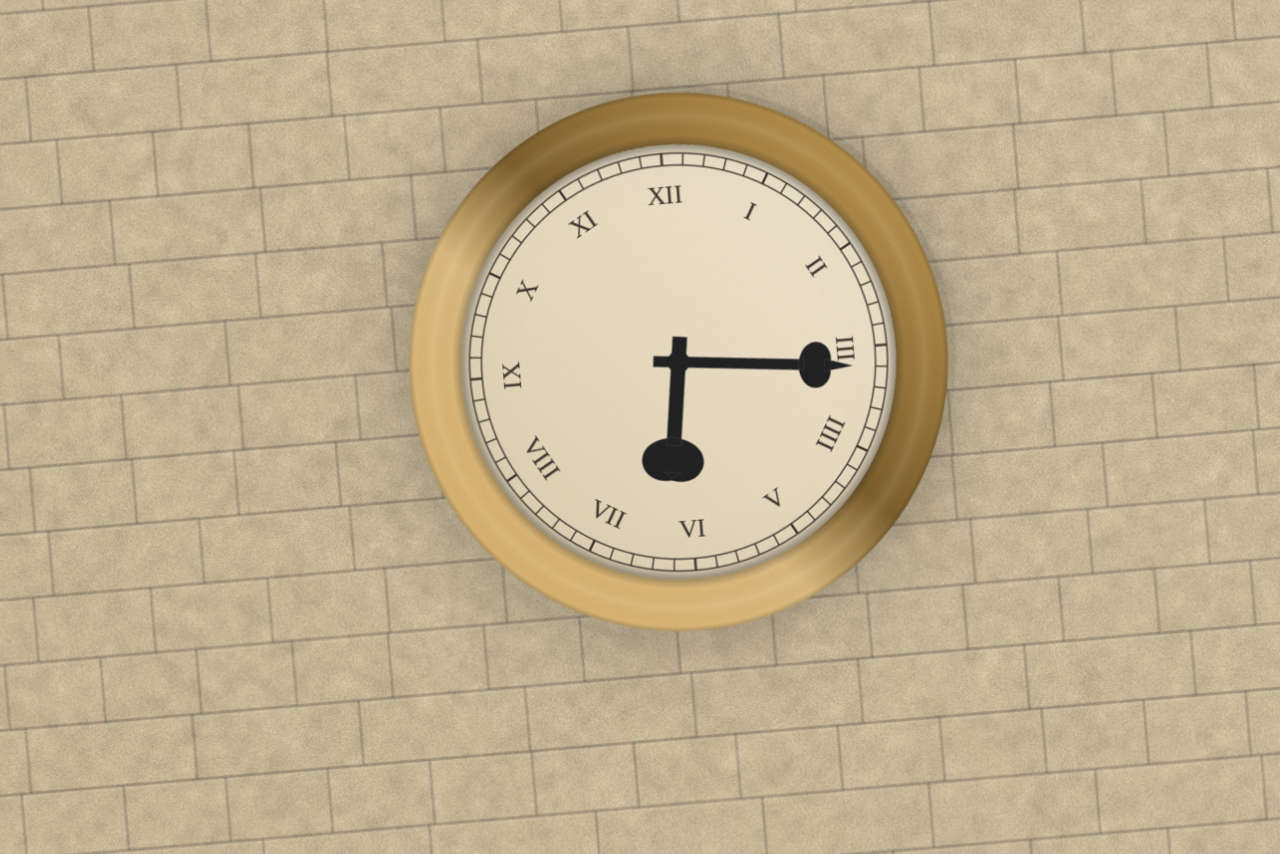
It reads 6:16
